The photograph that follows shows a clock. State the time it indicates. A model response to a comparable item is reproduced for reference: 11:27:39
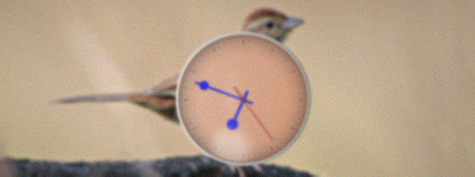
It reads 6:48:24
